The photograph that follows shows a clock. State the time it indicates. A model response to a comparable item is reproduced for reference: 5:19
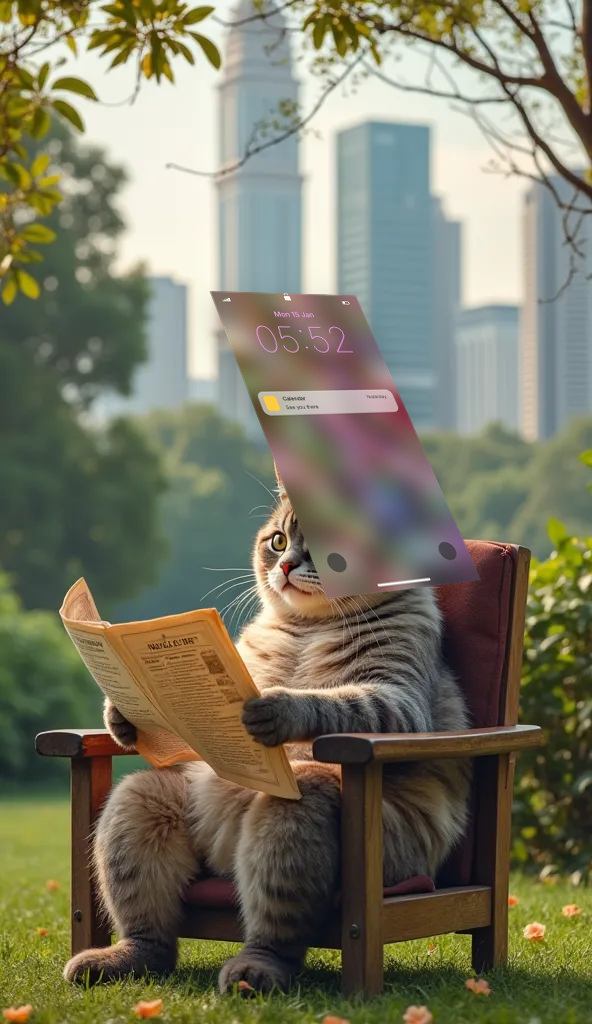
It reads 5:52
